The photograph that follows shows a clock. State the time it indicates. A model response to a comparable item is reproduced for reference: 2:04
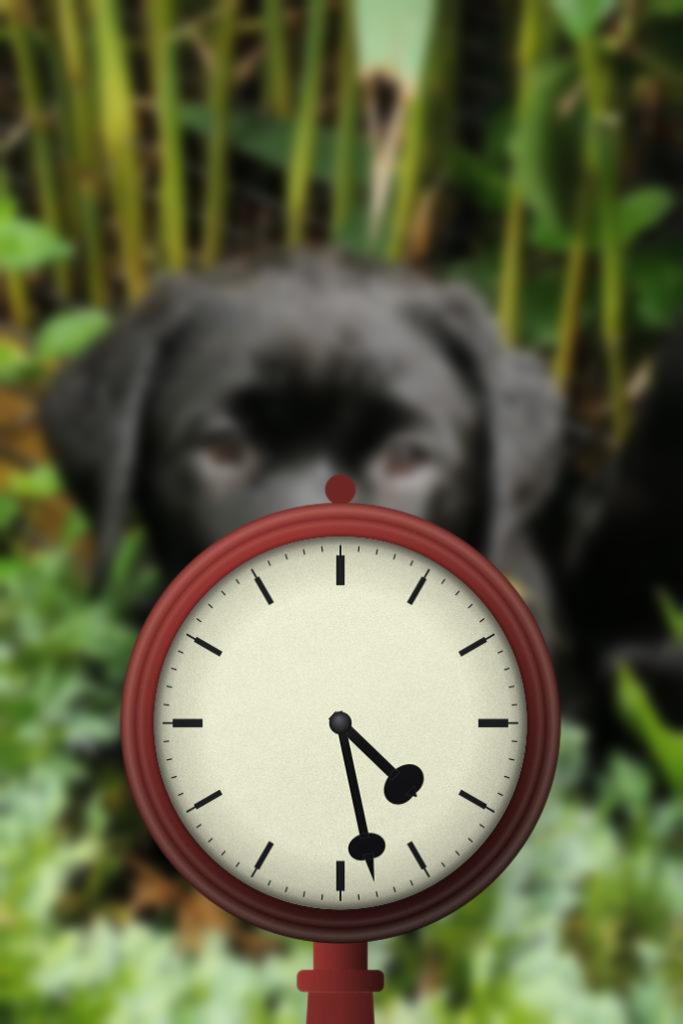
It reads 4:28
